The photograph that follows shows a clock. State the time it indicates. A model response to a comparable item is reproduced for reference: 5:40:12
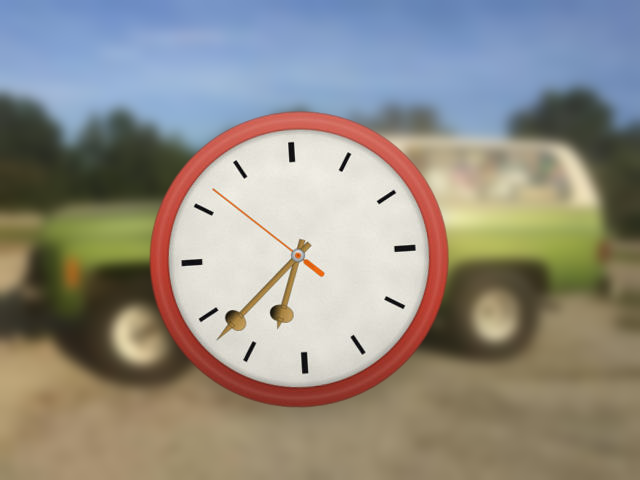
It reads 6:37:52
